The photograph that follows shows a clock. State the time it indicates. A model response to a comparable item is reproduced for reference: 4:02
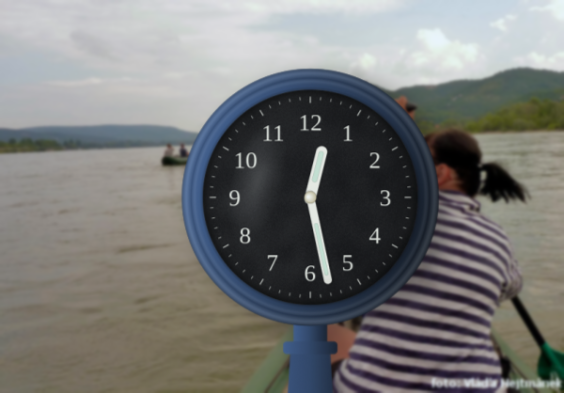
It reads 12:28
